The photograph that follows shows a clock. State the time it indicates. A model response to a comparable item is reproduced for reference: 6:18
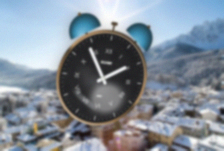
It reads 1:54
